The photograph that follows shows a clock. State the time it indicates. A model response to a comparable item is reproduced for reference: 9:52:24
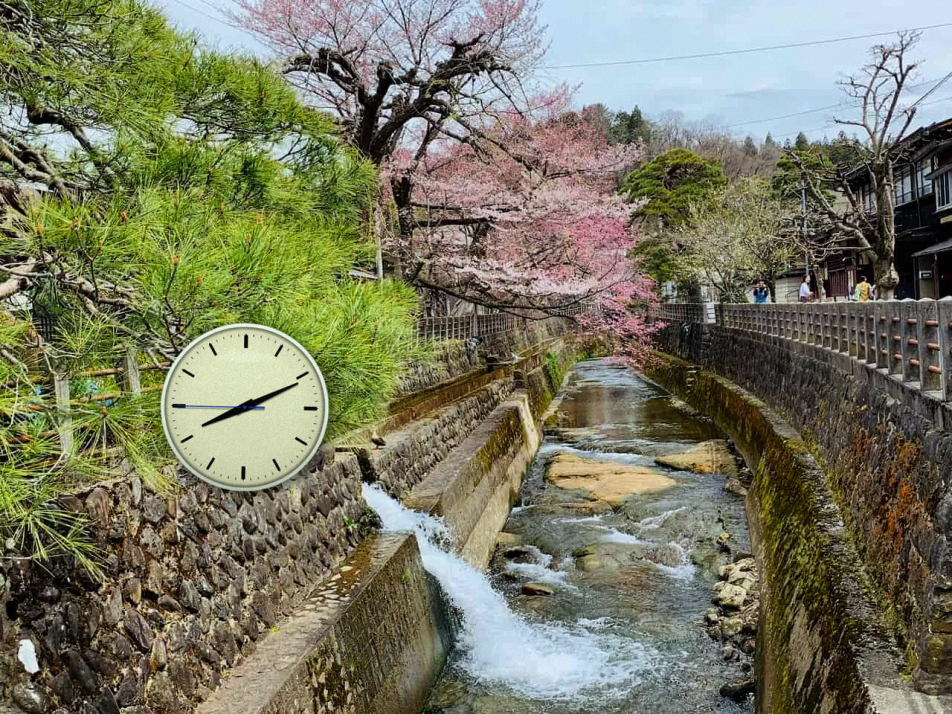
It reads 8:10:45
